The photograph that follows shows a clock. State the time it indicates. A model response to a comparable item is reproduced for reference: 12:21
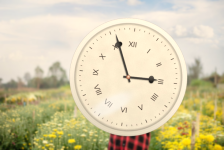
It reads 2:56
